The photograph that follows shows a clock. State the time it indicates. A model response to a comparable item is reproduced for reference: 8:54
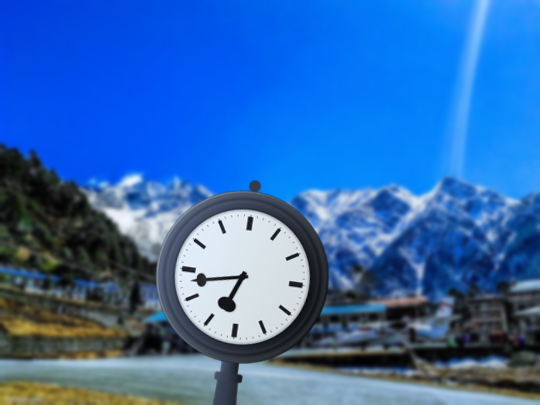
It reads 6:43
